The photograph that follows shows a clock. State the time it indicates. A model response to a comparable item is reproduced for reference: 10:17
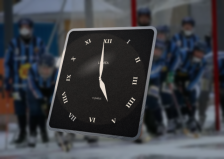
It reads 4:59
